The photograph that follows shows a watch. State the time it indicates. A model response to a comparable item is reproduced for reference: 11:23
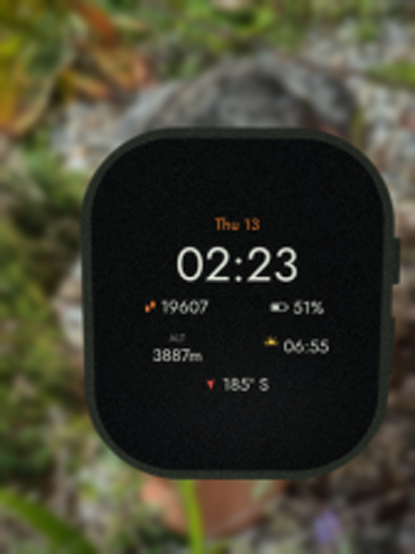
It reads 2:23
